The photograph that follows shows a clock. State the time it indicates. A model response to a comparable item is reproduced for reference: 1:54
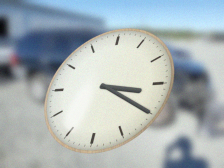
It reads 3:20
